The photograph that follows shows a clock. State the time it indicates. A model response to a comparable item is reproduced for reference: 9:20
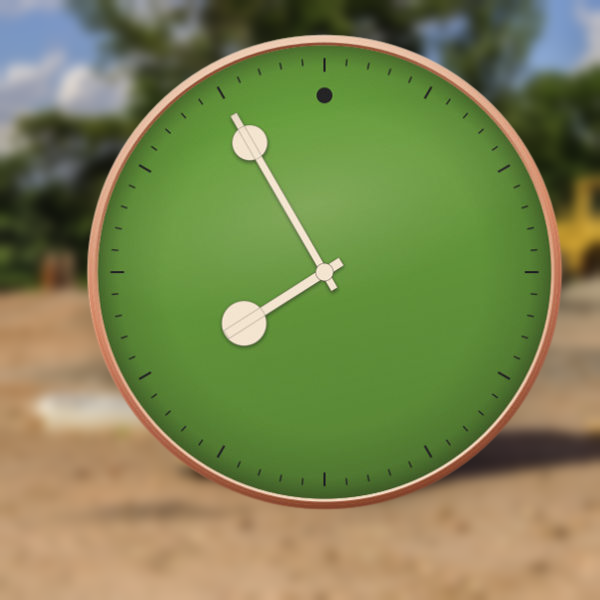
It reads 7:55
